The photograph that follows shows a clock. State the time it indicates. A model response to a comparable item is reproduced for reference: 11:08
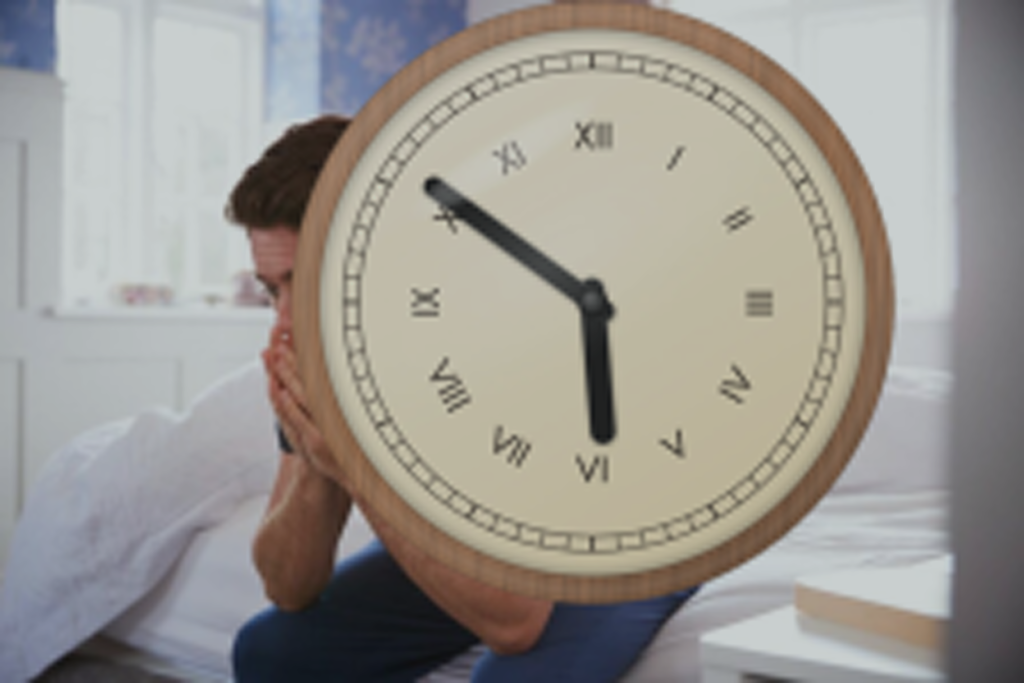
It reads 5:51
